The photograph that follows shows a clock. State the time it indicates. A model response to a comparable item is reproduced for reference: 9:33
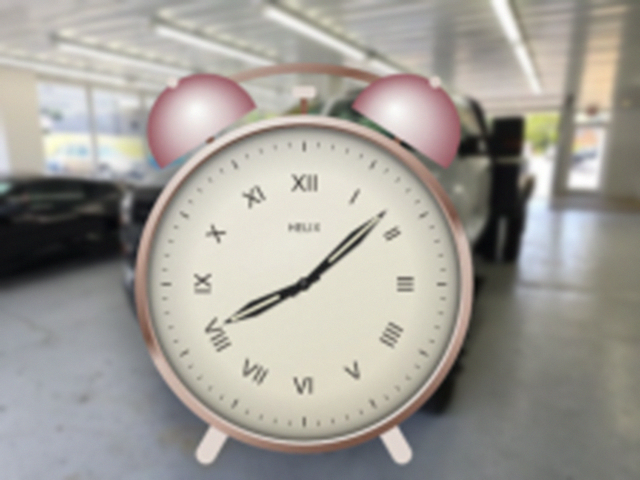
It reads 8:08
